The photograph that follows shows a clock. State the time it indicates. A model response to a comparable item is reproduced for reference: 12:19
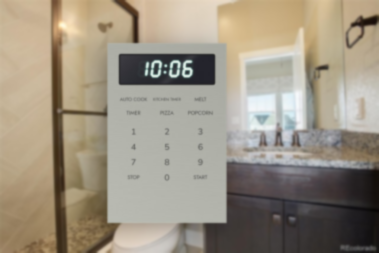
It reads 10:06
